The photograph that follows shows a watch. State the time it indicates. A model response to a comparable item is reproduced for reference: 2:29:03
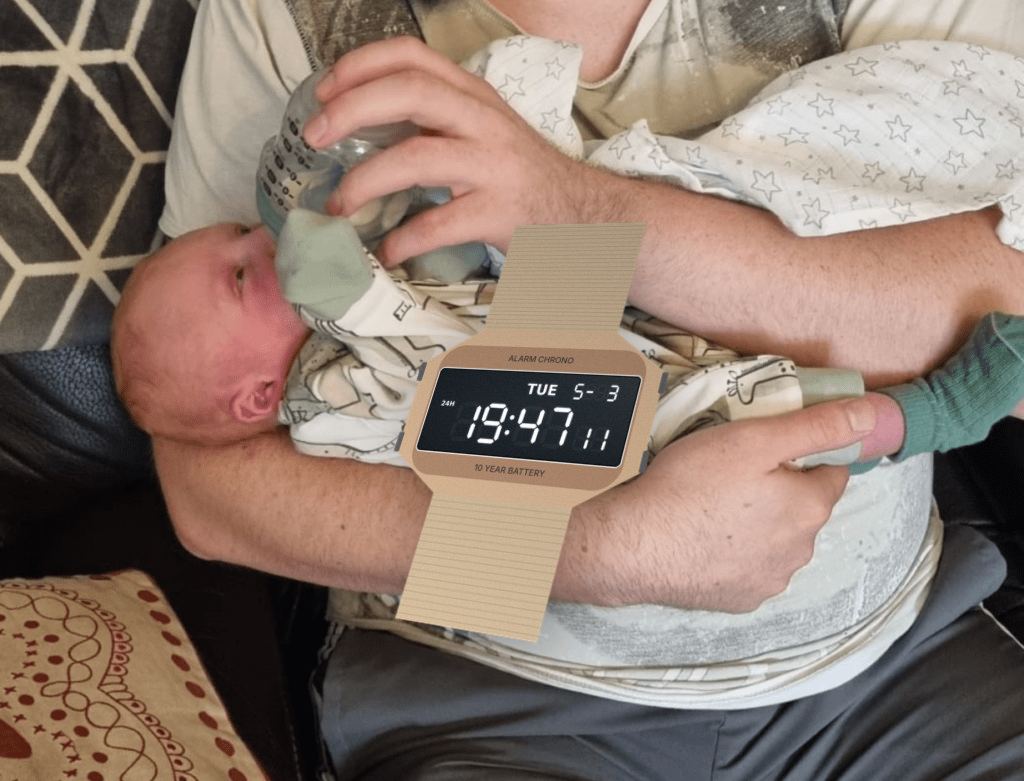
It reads 19:47:11
